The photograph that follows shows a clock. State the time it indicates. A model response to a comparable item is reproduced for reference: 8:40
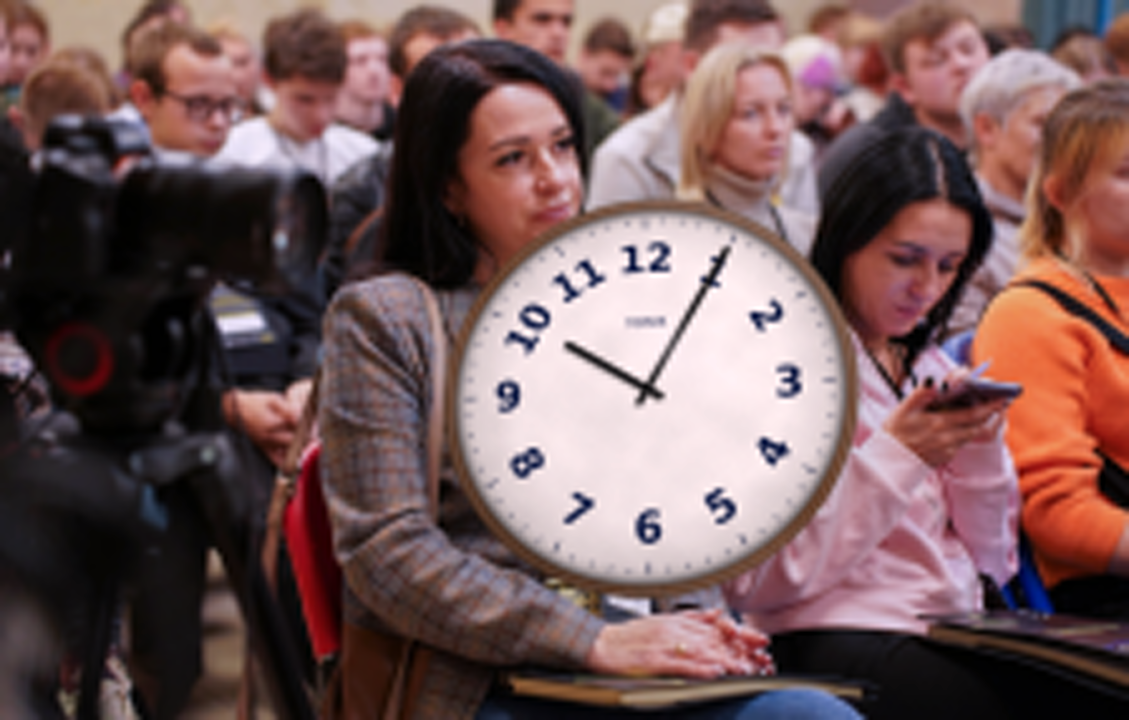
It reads 10:05
